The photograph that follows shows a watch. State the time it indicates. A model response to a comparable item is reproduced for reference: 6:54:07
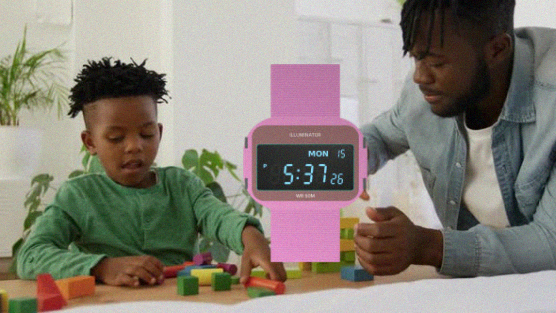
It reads 5:37:26
